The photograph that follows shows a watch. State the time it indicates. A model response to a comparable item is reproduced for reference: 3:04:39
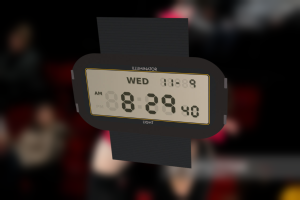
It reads 8:29:40
